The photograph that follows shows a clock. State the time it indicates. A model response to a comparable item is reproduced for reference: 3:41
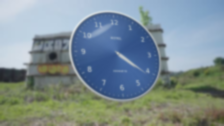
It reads 4:21
